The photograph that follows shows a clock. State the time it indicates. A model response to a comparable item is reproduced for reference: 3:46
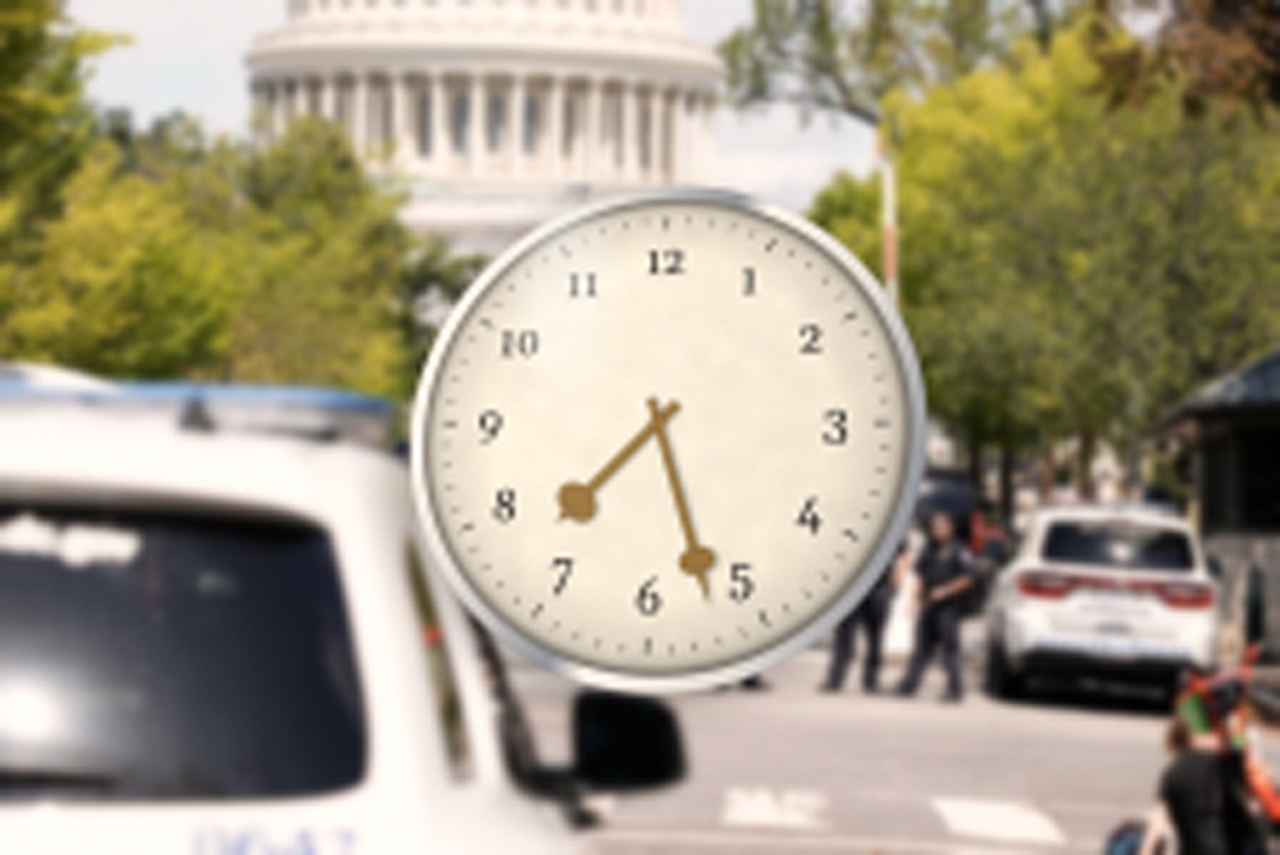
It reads 7:27
